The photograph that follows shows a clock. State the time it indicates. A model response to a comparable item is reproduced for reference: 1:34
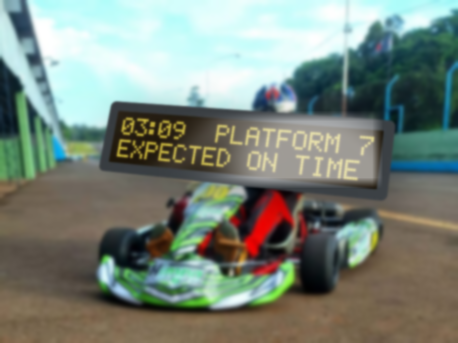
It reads 3:09
